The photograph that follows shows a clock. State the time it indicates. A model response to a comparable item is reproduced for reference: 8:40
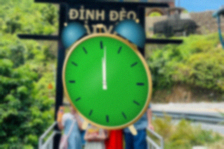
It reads 12:01
